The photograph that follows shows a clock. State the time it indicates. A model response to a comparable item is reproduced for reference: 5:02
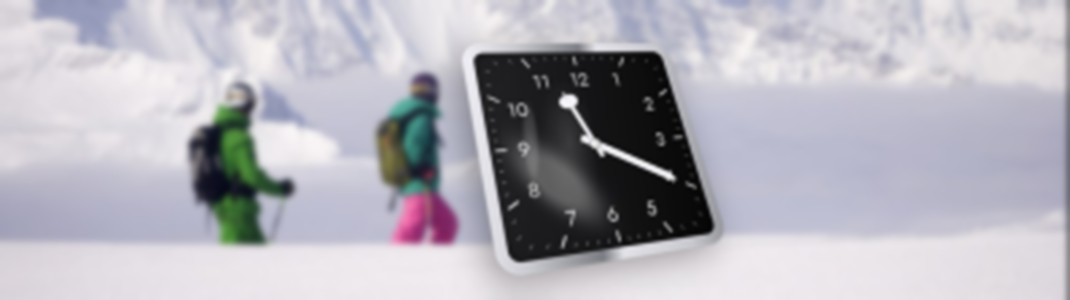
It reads 11:20
